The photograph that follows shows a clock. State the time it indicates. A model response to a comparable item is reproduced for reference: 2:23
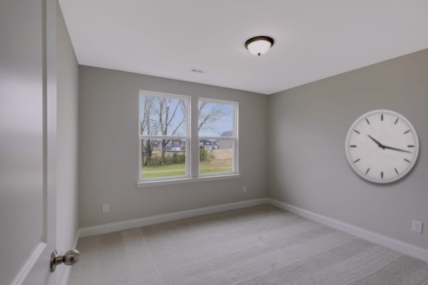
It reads 10:17
